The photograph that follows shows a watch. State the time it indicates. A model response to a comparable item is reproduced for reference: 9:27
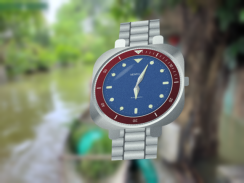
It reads 6:04
